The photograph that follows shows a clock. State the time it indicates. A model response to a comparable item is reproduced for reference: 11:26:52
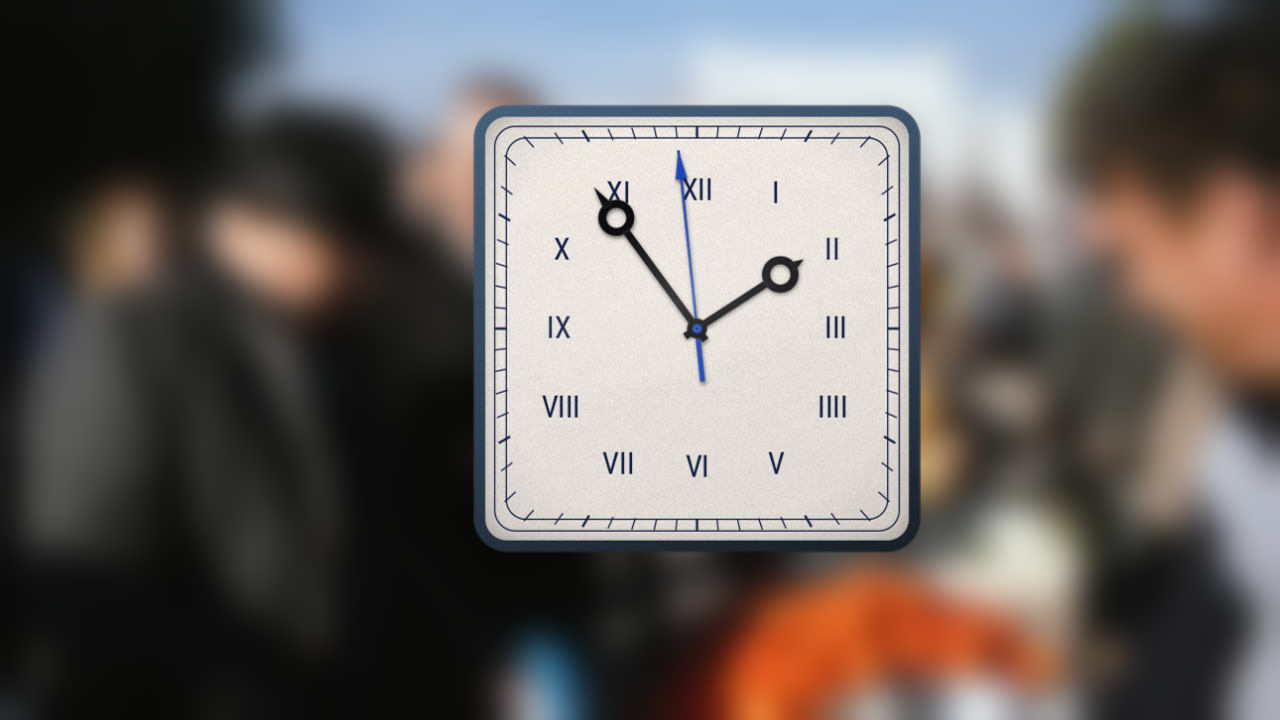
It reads 1:53:59
